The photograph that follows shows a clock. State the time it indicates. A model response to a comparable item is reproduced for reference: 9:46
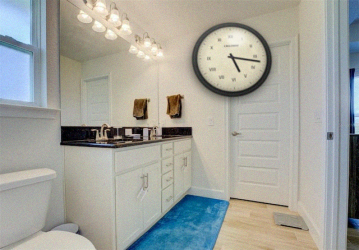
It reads 5:17
